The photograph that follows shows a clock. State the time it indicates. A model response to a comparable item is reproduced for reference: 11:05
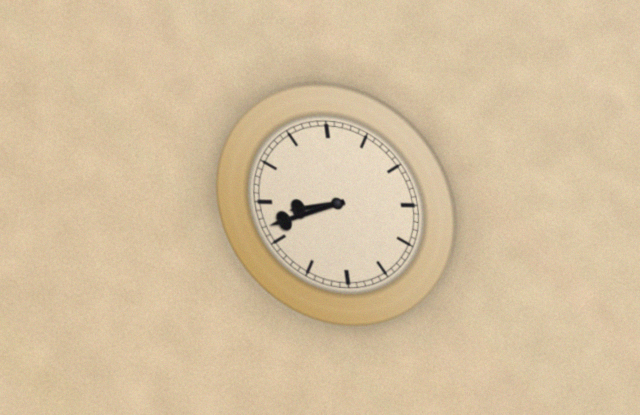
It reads 8:42
